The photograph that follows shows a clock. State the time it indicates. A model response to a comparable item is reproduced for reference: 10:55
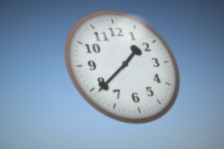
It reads 1:39
